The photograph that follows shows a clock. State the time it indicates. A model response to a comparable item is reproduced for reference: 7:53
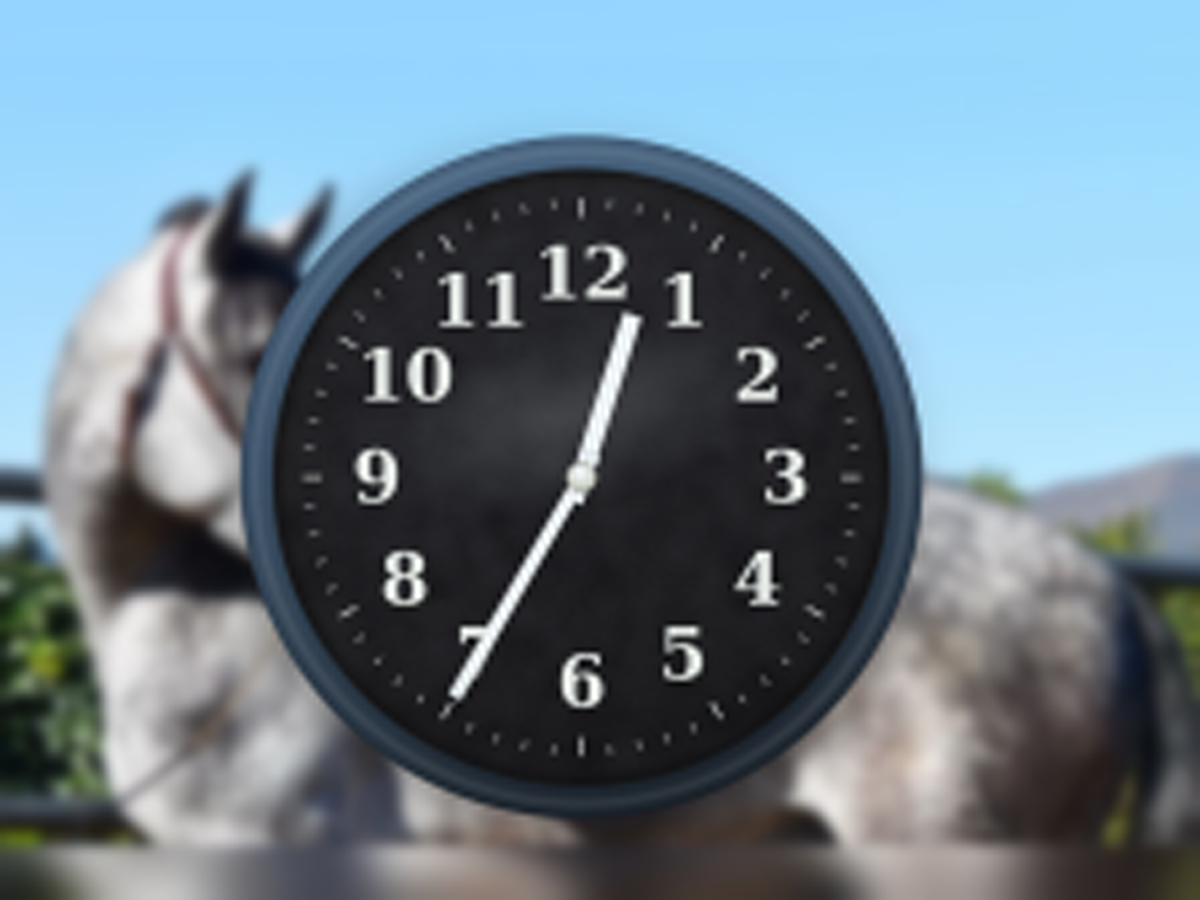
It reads 12:35
